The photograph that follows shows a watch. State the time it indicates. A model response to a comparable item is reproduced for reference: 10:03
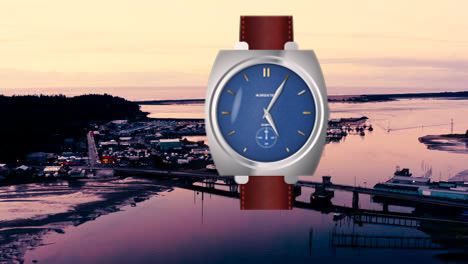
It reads 5:05
